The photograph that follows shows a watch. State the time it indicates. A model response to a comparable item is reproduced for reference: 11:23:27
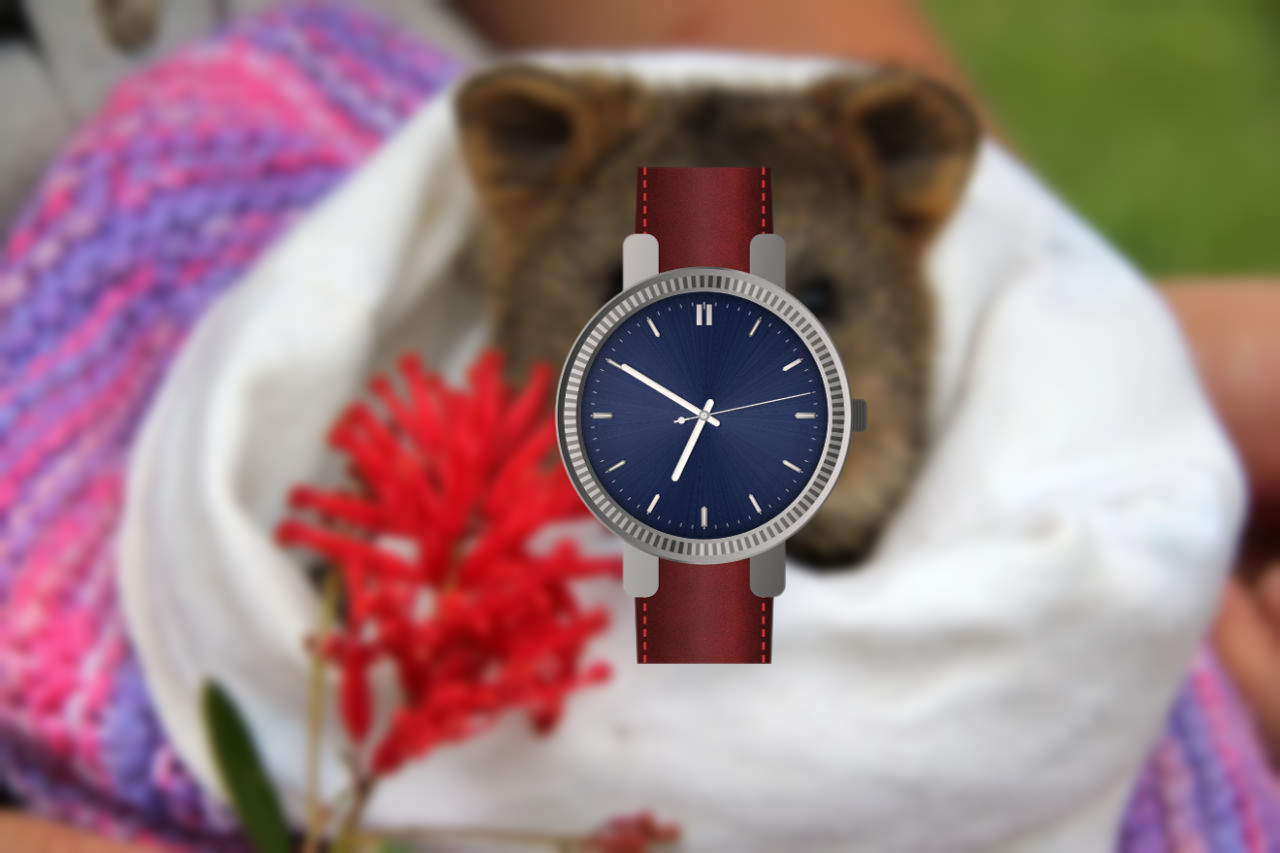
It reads 6:50:13
